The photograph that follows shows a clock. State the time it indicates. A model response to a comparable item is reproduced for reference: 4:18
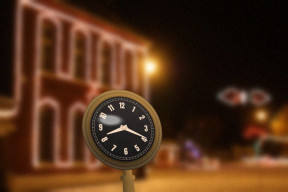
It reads 8:19
